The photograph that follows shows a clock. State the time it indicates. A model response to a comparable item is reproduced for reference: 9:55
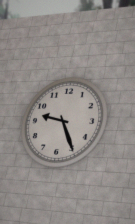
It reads 9:25
